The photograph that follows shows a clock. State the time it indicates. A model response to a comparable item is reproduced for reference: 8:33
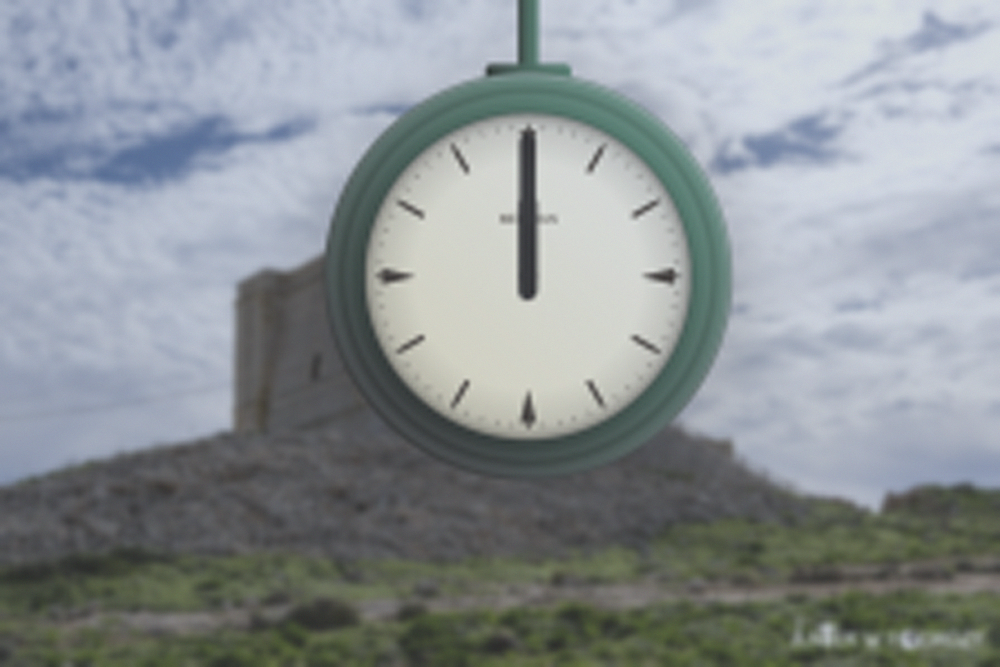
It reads 12:00
